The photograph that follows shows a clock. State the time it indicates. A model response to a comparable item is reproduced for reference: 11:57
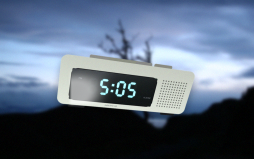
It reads 5:05
